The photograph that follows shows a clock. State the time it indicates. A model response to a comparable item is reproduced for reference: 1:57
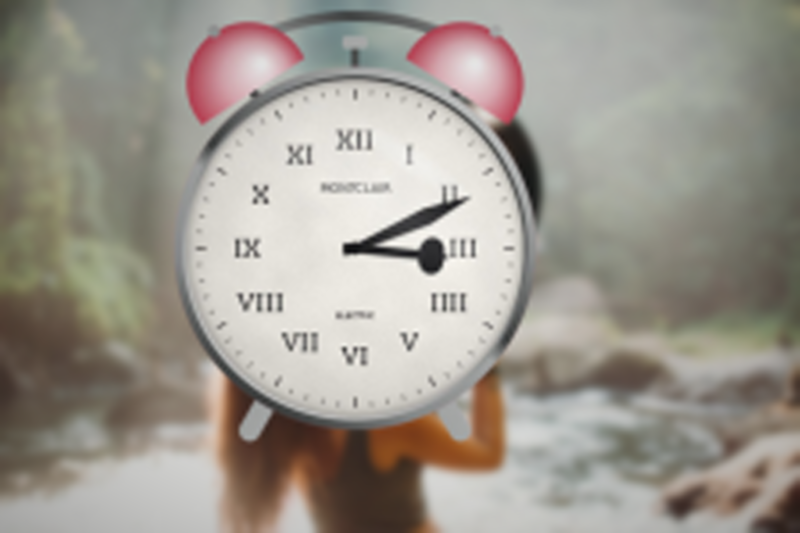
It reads 3:11
